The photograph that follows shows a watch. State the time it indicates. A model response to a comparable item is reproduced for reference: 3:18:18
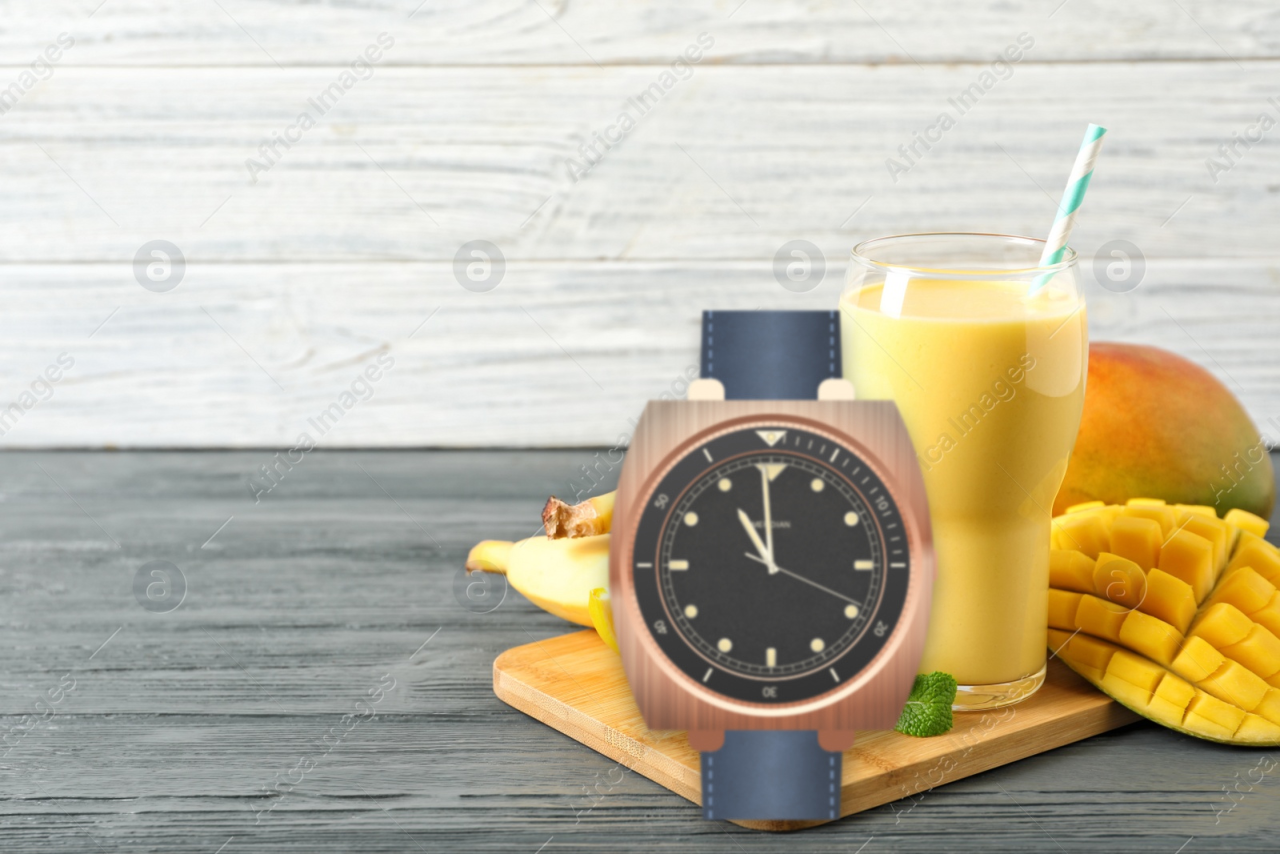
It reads 10:59:19
